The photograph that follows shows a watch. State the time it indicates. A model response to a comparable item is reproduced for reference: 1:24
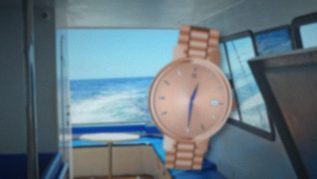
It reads 12:30
